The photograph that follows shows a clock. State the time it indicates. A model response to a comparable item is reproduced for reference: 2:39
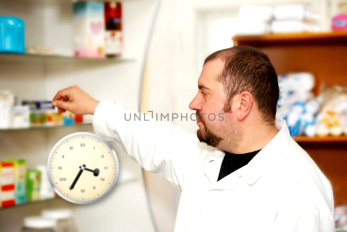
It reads 3:35
